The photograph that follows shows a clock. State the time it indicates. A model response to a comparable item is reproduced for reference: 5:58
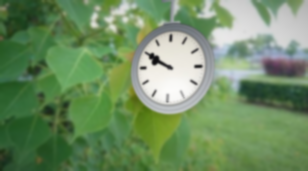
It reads 9:50
